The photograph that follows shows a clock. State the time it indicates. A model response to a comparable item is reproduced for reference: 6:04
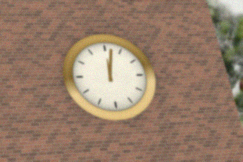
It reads 12:02
